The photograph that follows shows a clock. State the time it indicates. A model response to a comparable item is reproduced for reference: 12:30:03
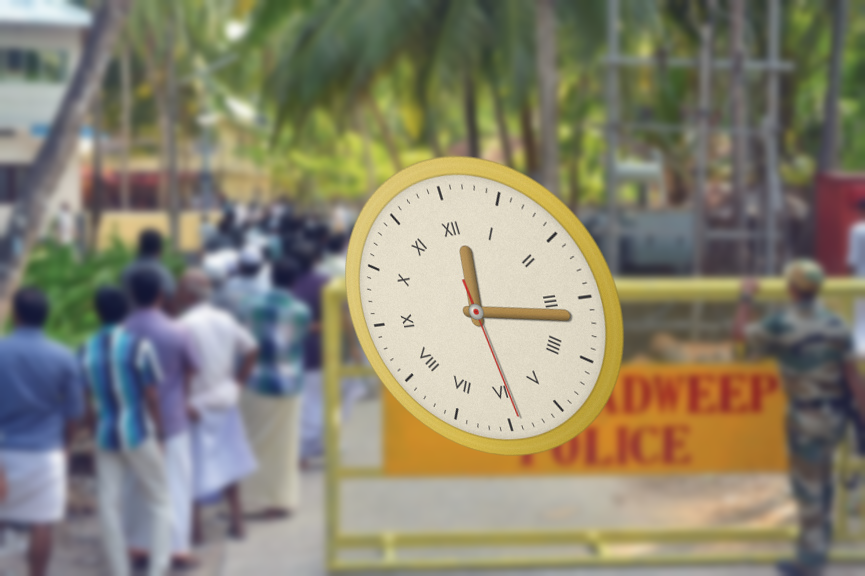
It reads 12:16:29
